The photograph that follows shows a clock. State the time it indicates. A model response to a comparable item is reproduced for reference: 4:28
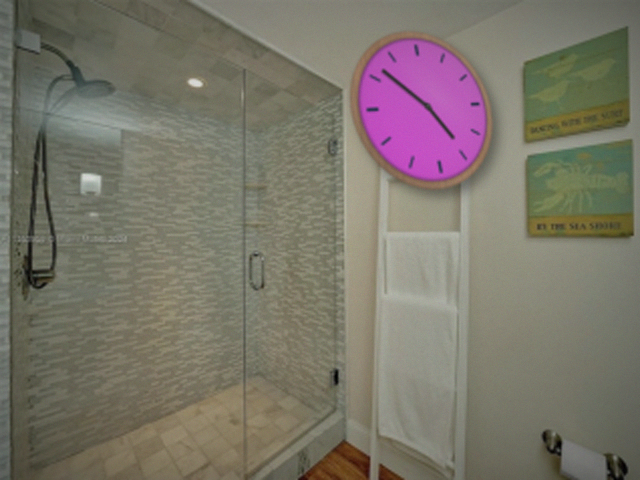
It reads 4:52
